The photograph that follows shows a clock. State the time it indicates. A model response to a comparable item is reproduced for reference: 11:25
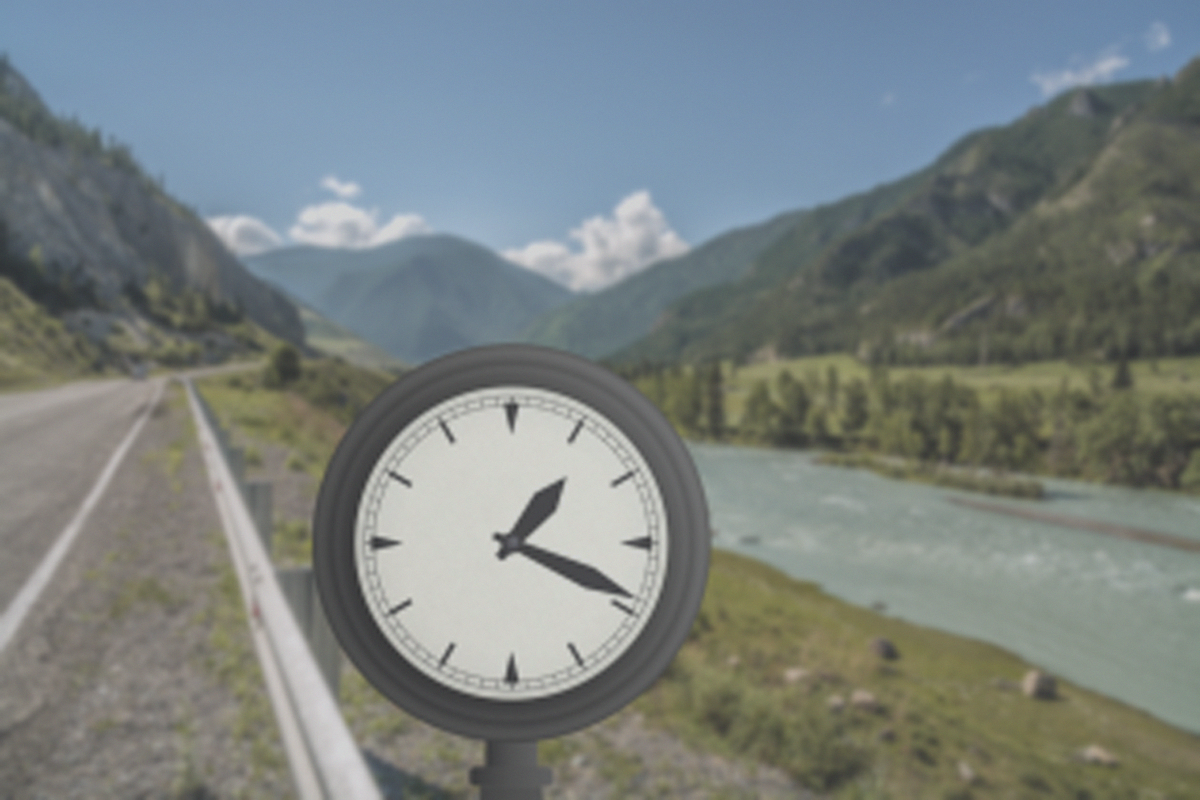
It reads 1:19
